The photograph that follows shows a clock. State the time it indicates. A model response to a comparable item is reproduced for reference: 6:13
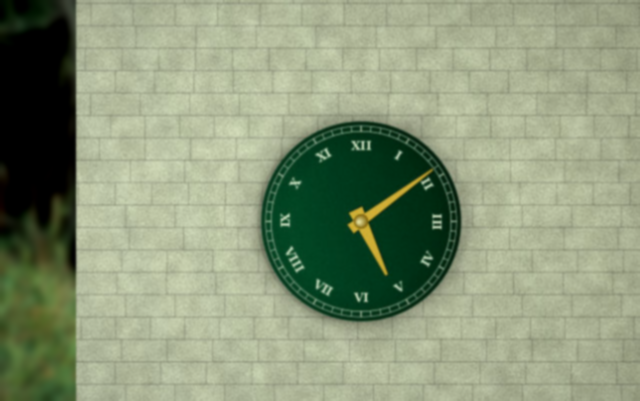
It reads 5:09
